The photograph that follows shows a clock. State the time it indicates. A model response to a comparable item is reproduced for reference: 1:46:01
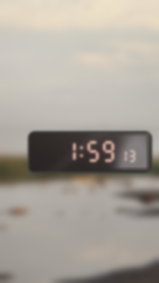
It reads 1:59:13
